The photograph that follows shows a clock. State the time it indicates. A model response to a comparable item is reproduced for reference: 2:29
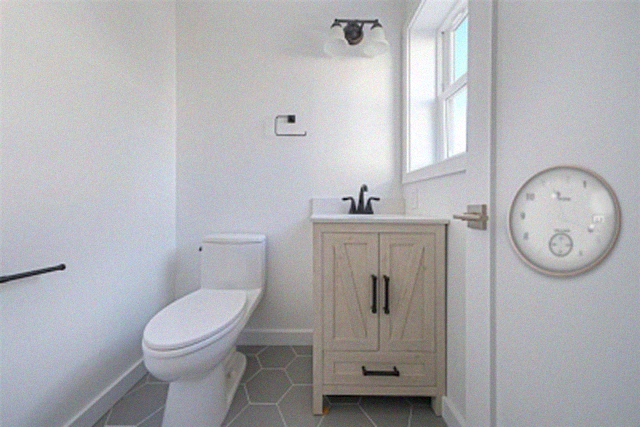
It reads 11:18
